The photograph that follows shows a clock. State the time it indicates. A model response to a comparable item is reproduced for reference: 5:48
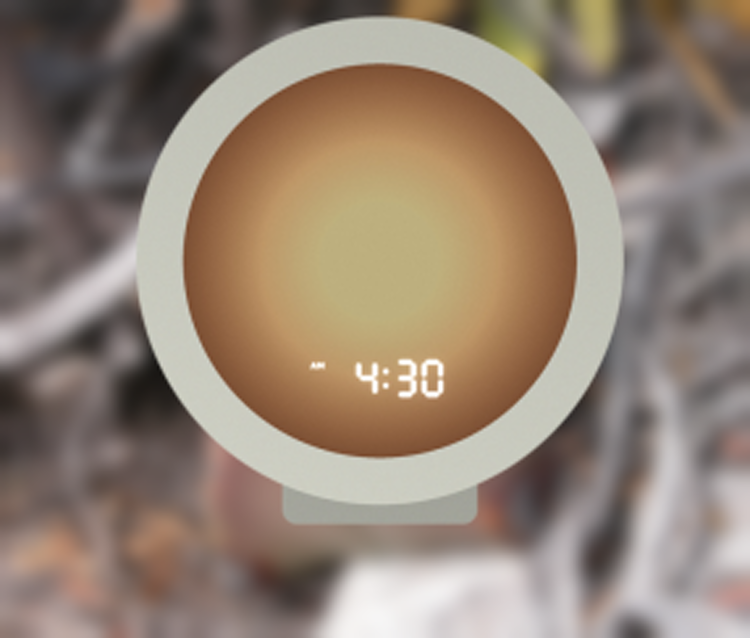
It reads 4:30
